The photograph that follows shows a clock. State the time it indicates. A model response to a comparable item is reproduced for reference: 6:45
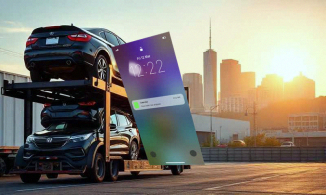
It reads 12:22
